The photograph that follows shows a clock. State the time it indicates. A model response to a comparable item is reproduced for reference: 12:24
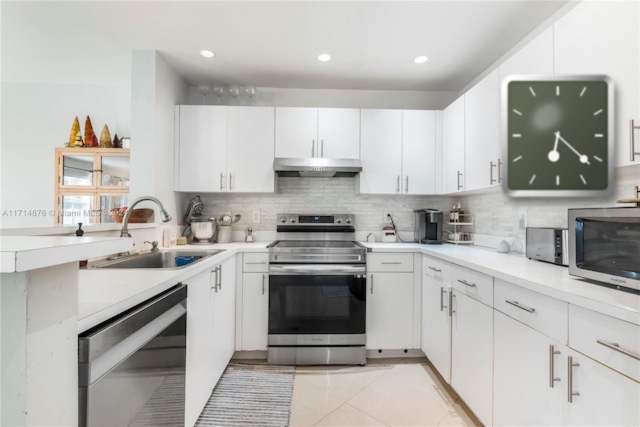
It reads 6:22
